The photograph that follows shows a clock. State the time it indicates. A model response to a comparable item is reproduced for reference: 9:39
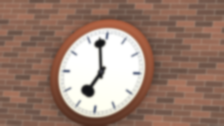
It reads 6:58
